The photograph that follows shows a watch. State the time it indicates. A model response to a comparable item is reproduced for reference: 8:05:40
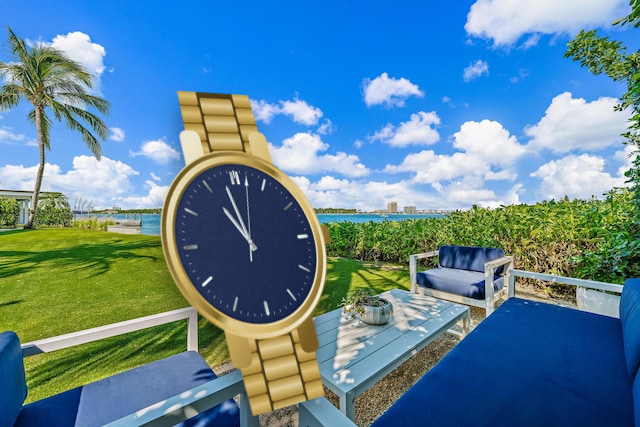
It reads 10:58:02
